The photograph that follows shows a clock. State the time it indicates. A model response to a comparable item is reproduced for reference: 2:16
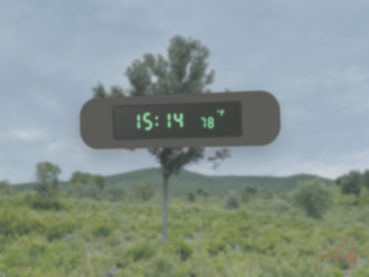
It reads 15:14
